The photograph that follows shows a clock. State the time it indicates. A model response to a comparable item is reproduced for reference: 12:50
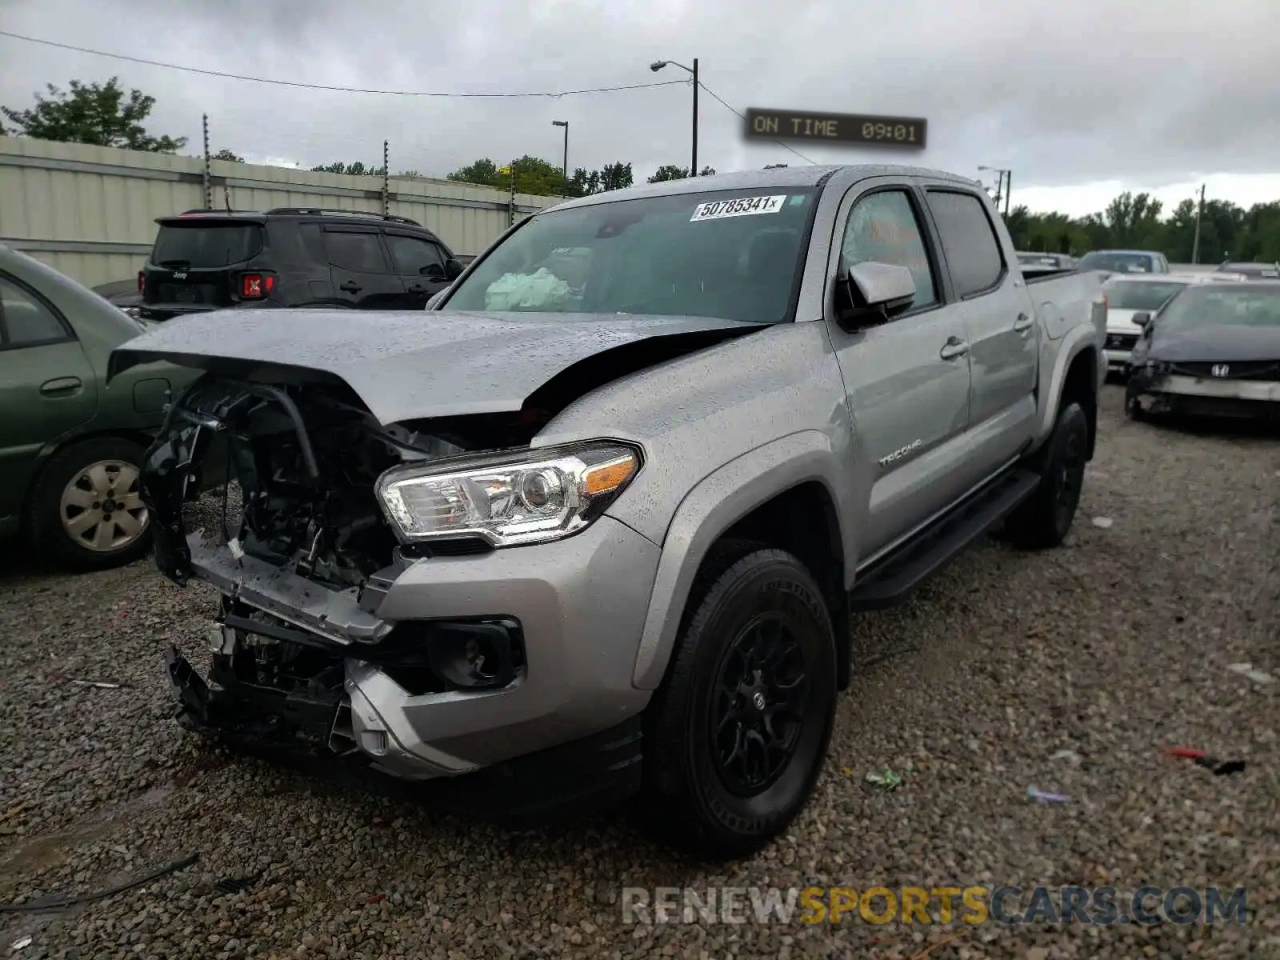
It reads 9:01
